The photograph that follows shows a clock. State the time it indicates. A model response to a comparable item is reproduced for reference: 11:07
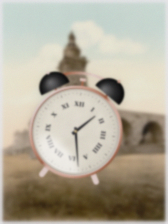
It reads 1:28
